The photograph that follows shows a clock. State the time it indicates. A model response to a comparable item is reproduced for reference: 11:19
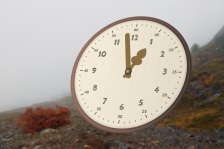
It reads 12:58
